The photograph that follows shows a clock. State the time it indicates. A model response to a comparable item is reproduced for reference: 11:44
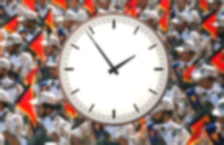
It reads 1:54
